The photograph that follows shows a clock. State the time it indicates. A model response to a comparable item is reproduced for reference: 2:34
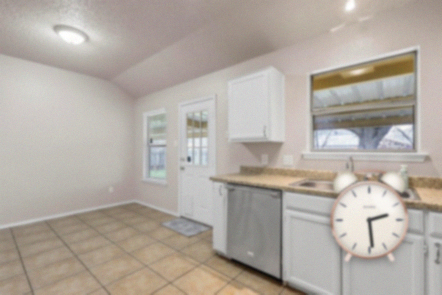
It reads 2:29
